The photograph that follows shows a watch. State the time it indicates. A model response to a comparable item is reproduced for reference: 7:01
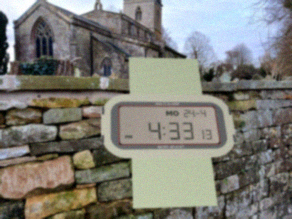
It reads 4:33
